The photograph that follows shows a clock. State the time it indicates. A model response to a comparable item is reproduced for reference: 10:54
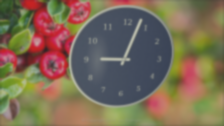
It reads 9:03
